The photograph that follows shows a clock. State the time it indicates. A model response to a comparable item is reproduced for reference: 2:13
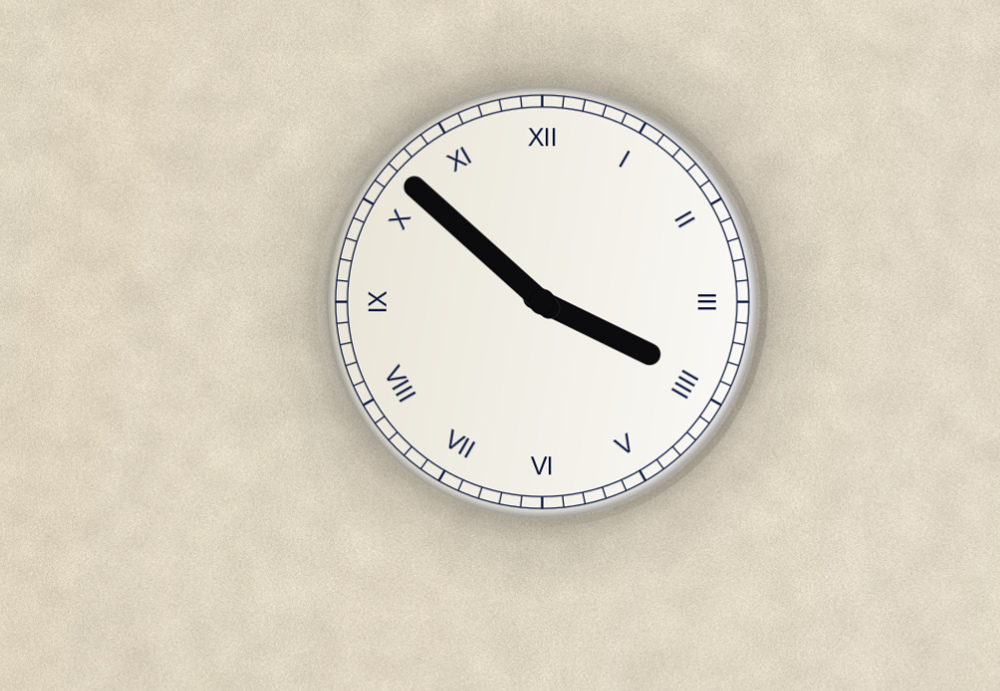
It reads 3:52
